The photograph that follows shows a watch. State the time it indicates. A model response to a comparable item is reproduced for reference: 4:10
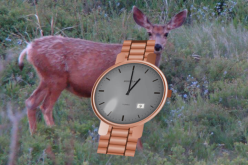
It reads 1:00
